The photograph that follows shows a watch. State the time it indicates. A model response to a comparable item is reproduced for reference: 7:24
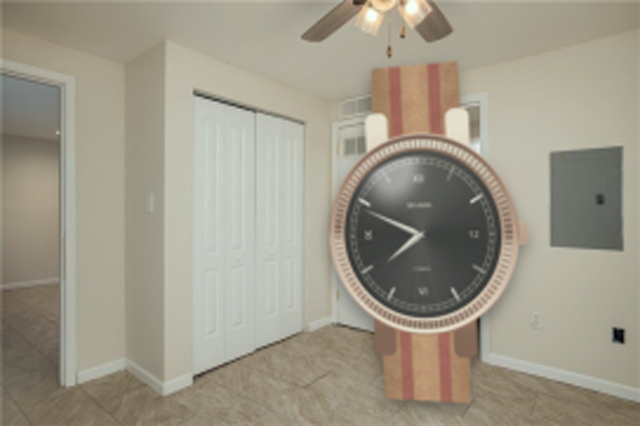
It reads 7:49
